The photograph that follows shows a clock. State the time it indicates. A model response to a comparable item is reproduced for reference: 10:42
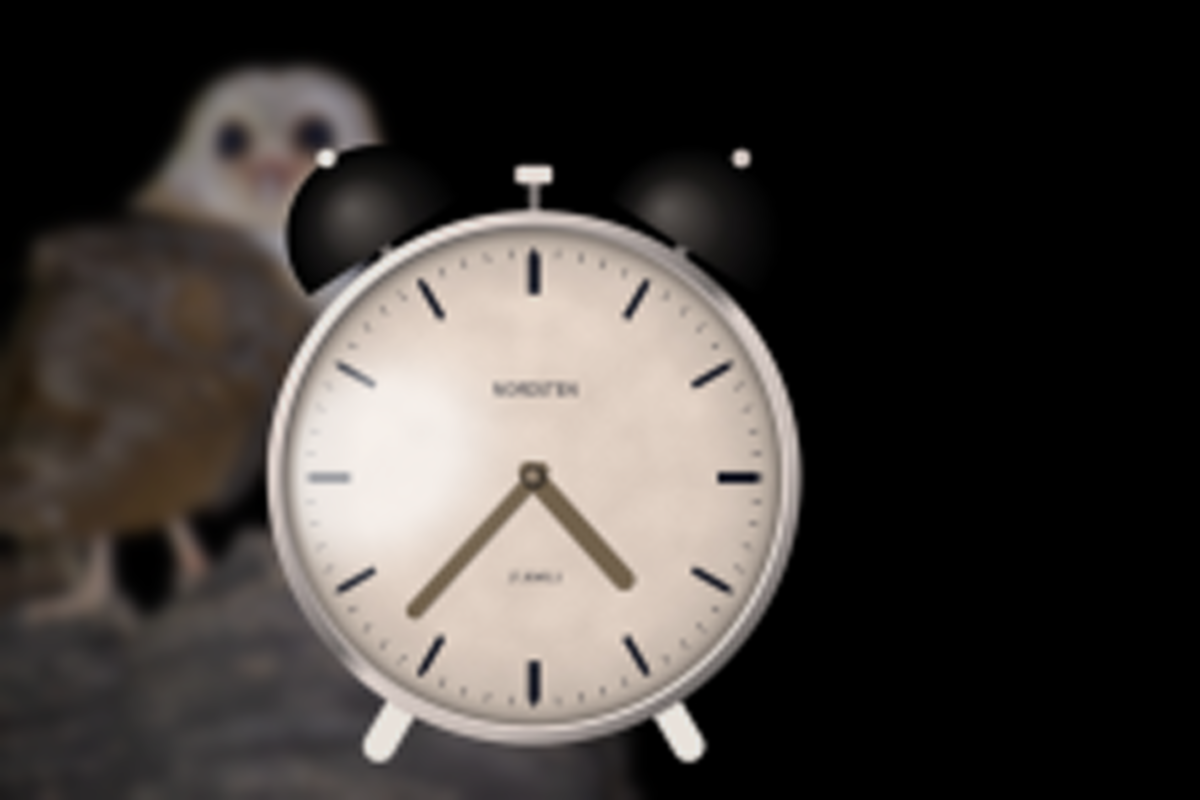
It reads 4:37
